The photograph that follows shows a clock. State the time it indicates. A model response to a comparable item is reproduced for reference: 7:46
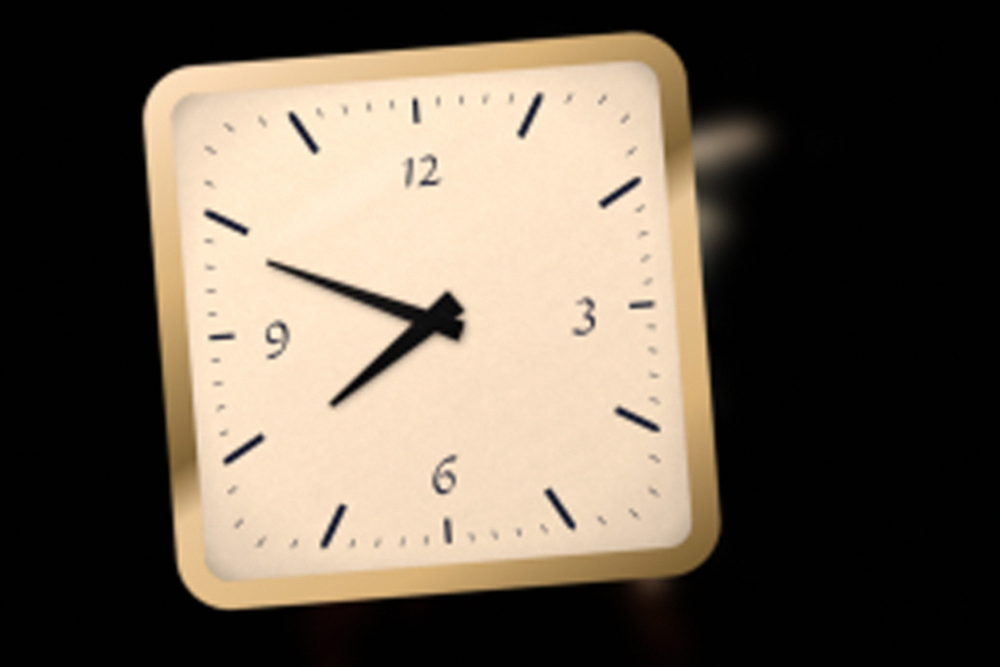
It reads 7:49
